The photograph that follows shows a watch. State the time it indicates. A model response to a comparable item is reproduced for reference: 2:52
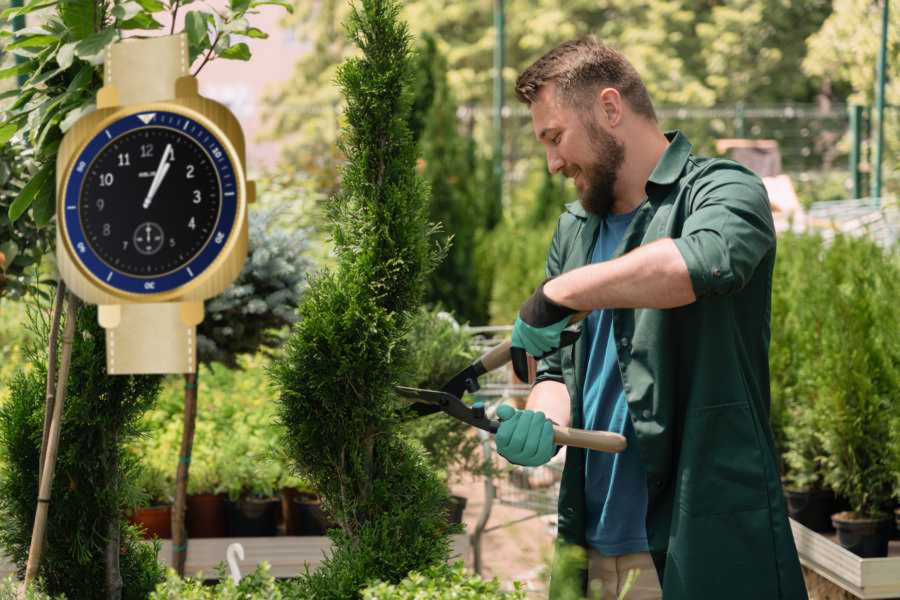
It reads 1:04
